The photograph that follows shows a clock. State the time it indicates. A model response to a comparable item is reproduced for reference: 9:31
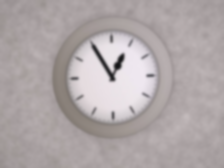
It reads 12:55
